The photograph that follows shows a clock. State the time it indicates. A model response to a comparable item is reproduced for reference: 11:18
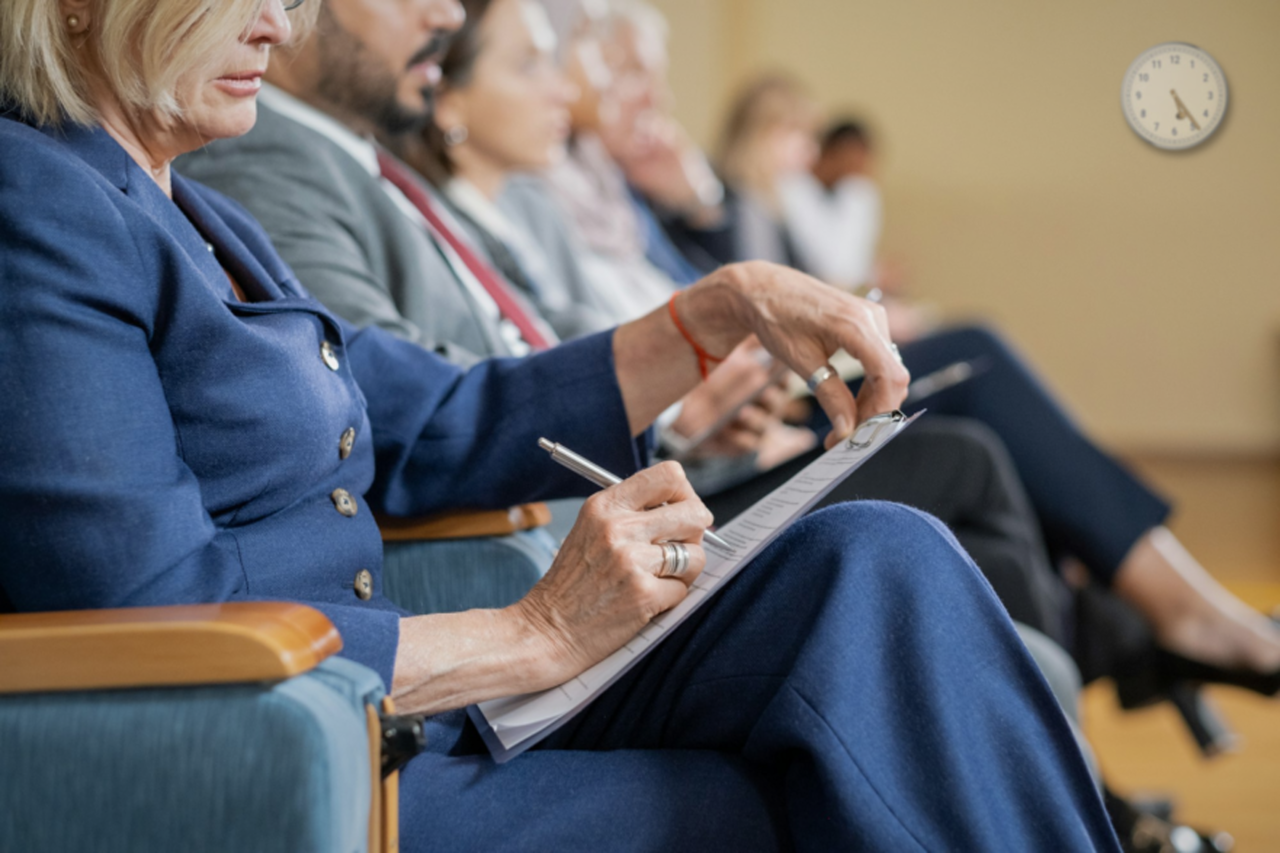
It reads 5:24
